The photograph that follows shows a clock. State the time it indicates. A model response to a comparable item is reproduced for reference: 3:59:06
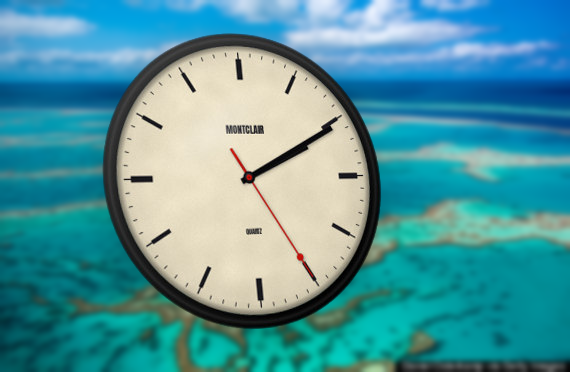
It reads 2:10:25
